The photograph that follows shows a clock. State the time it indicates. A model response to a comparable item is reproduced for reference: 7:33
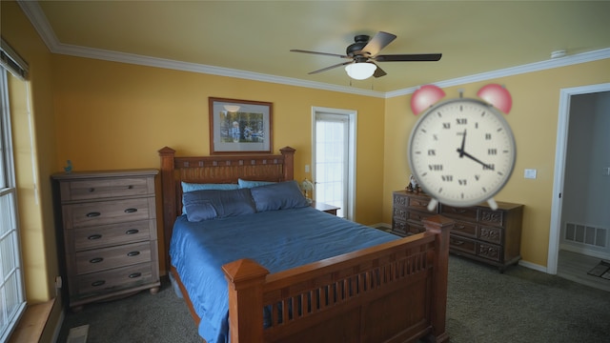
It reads 12:20
